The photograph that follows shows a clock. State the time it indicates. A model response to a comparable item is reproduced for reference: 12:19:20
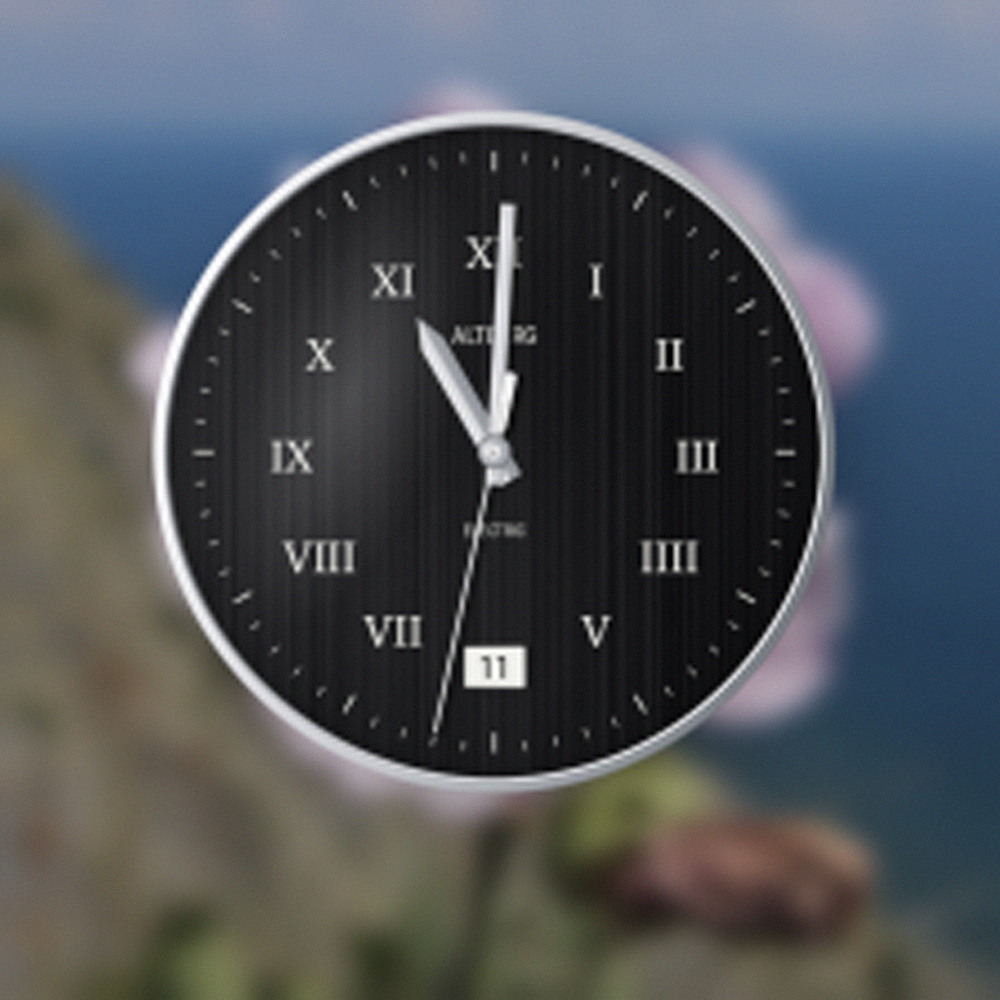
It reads 11:00:32
